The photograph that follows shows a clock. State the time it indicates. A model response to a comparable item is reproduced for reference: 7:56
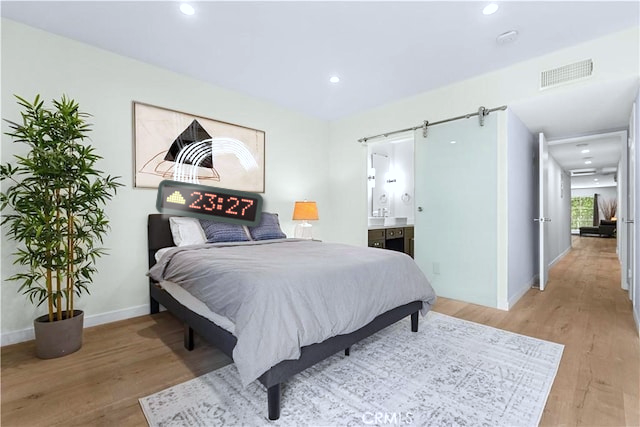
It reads 23:27
